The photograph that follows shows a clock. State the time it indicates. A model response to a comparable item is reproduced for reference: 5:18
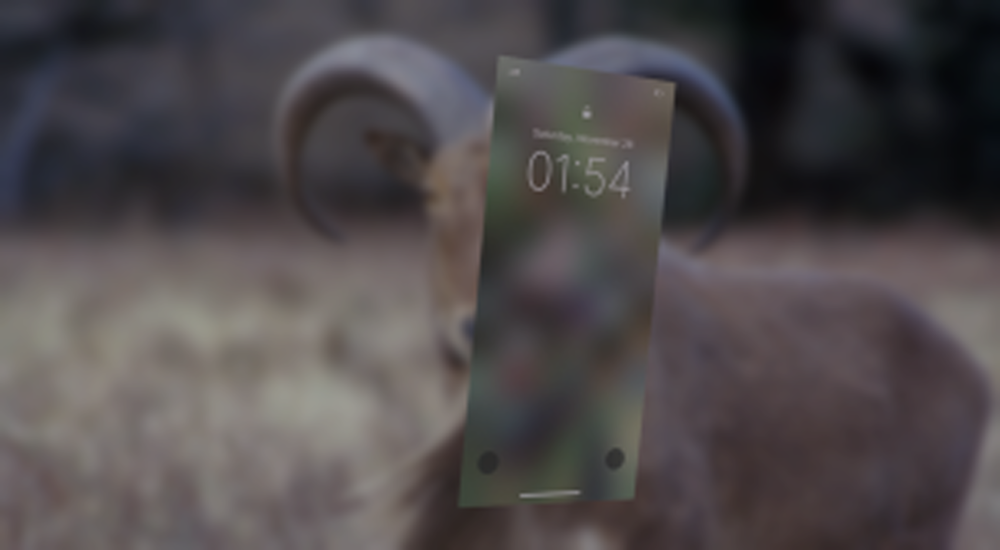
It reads 1:54
